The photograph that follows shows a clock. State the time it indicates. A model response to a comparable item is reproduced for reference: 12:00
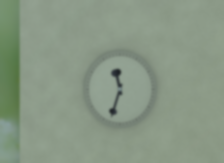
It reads 11:33
